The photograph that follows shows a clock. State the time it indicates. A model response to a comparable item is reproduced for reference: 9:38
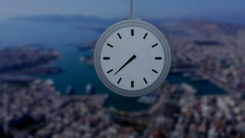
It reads 7:38
